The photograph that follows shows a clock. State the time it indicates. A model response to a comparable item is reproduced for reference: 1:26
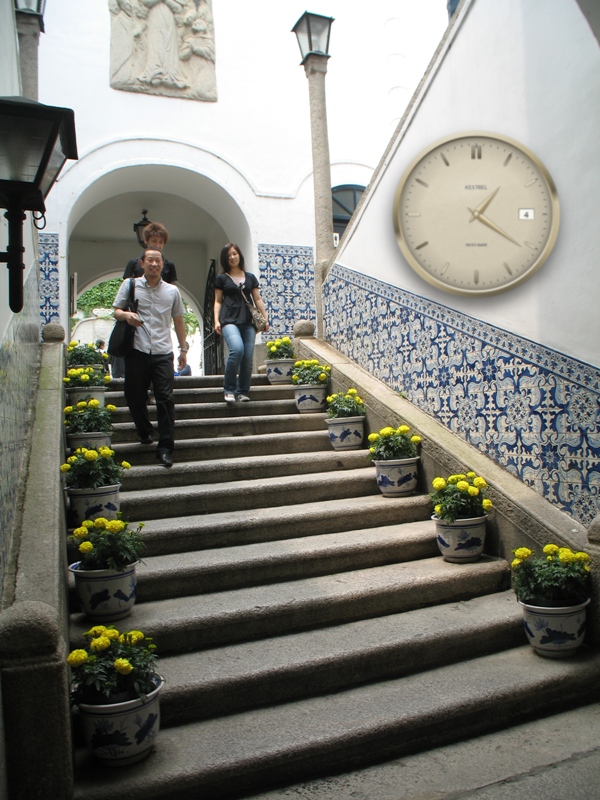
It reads 1:21
